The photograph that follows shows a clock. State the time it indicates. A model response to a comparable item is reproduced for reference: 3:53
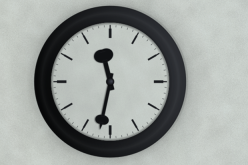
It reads 11:32
